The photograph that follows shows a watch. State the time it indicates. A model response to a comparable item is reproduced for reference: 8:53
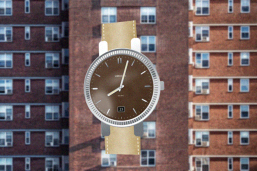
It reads 8:03
